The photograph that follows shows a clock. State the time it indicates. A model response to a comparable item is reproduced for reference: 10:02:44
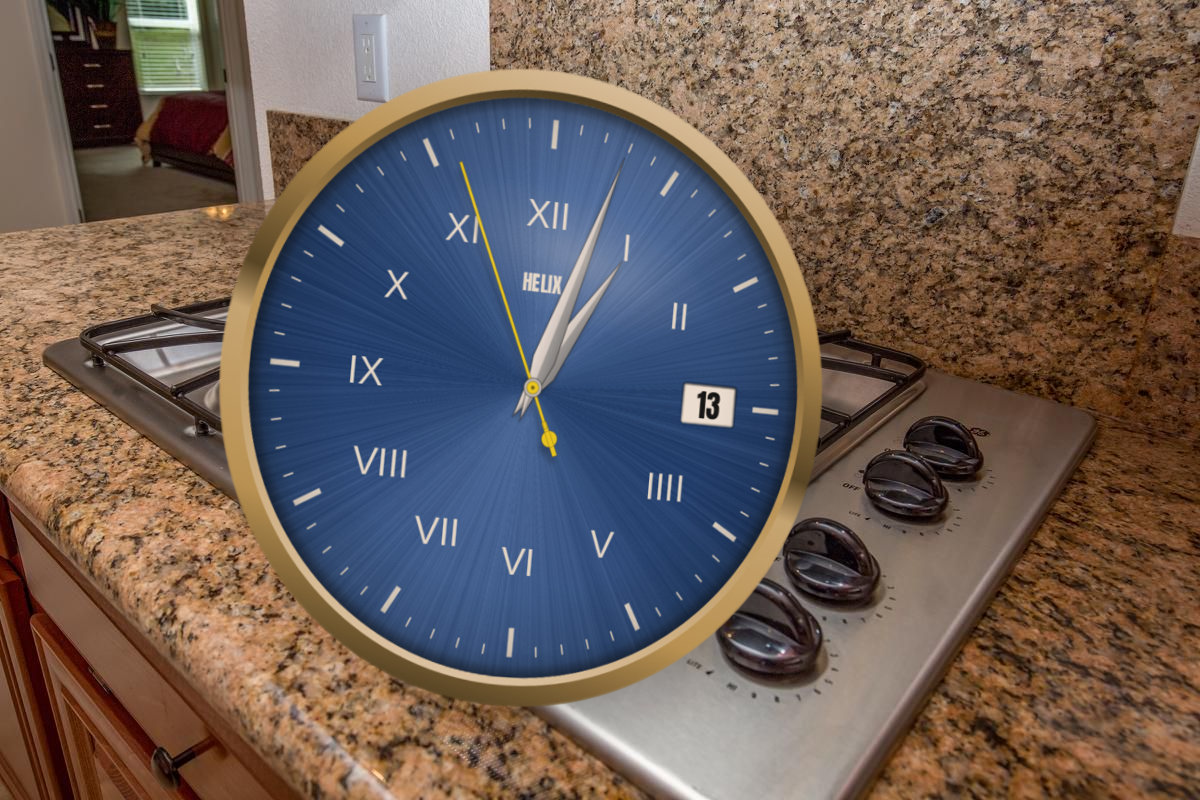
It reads 1:02:56
